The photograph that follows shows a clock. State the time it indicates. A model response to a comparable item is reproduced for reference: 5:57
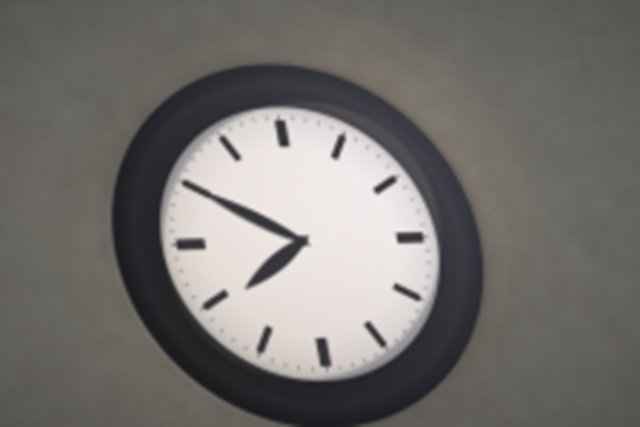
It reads 7:50
